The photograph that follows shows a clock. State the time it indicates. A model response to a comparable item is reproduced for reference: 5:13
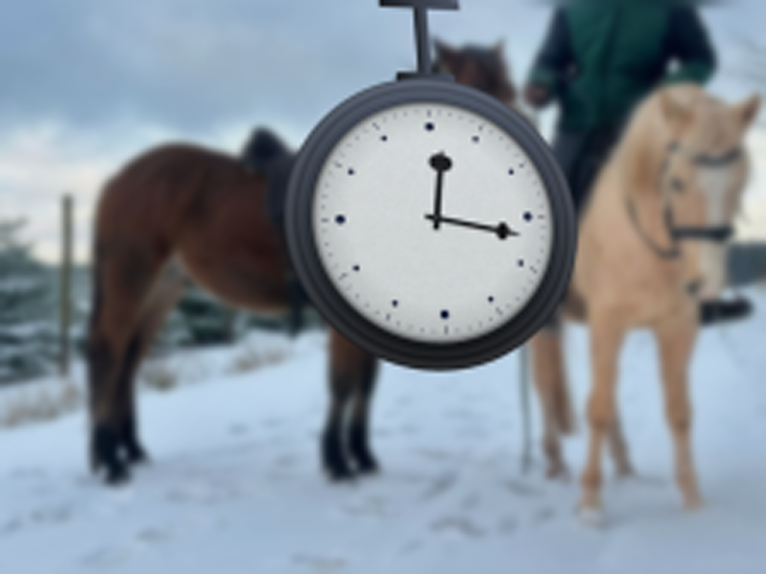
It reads 12:17
